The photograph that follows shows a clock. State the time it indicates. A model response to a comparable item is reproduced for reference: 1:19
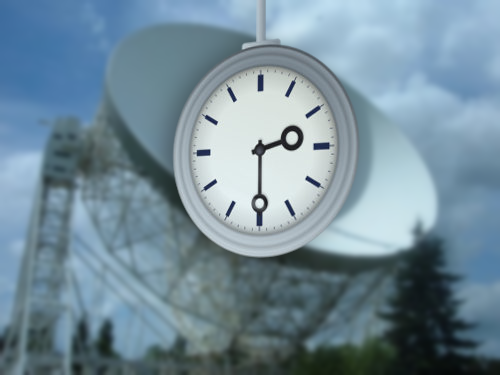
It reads 2:30
